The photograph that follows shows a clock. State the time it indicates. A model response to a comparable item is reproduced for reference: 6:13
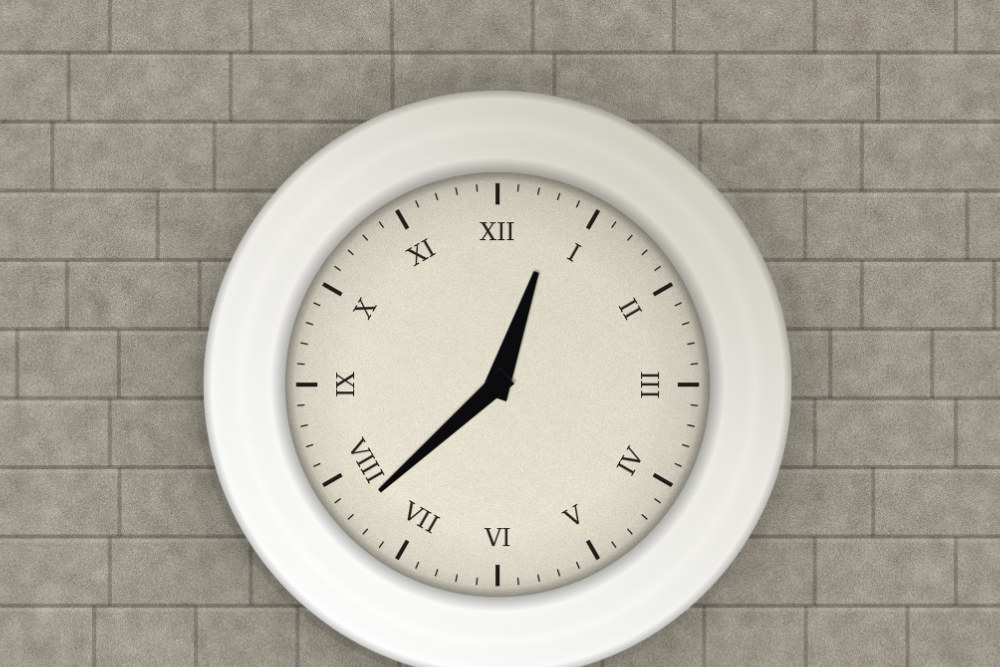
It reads 12:38
